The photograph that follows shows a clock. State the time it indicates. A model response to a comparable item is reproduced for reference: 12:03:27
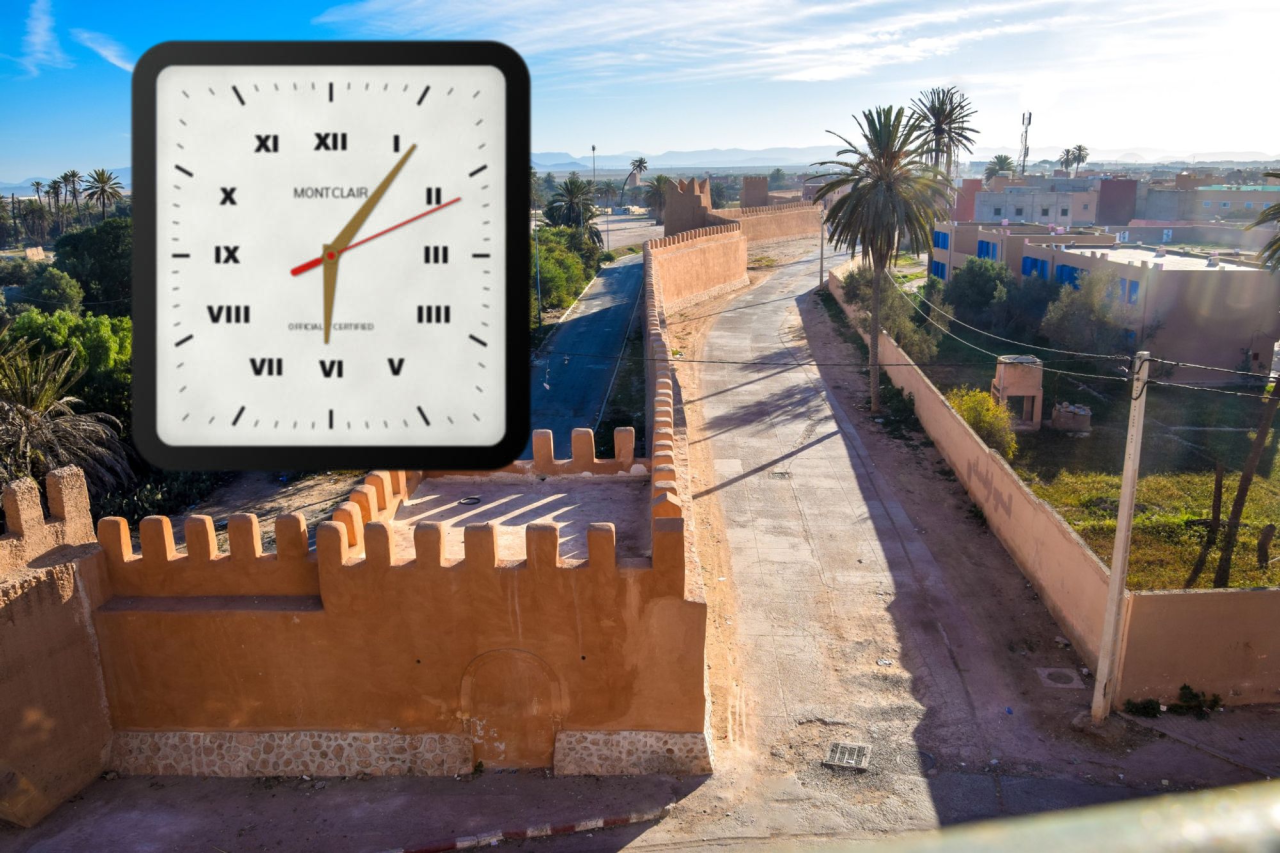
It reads 6:06:11
